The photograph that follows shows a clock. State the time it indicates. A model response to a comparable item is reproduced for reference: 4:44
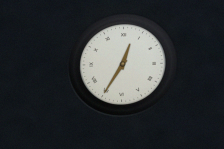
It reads 12:35
